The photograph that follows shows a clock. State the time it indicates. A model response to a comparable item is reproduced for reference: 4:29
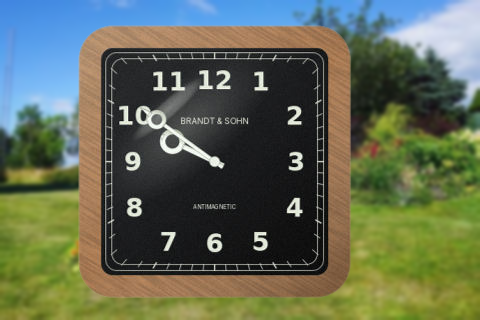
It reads 9:51
